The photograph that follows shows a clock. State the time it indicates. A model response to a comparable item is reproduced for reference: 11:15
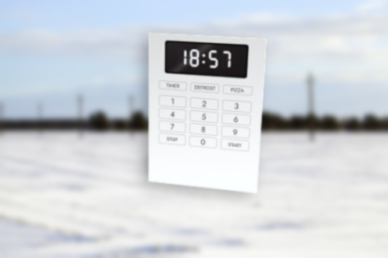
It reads 18:57
